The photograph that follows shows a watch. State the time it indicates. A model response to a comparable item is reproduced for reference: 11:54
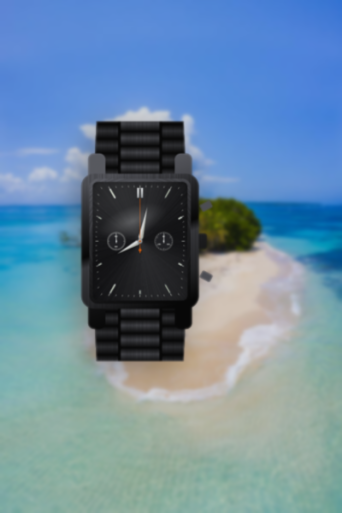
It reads 8:02
